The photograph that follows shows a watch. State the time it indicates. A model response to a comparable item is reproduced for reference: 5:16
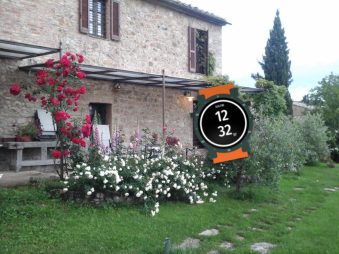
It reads 12:32
